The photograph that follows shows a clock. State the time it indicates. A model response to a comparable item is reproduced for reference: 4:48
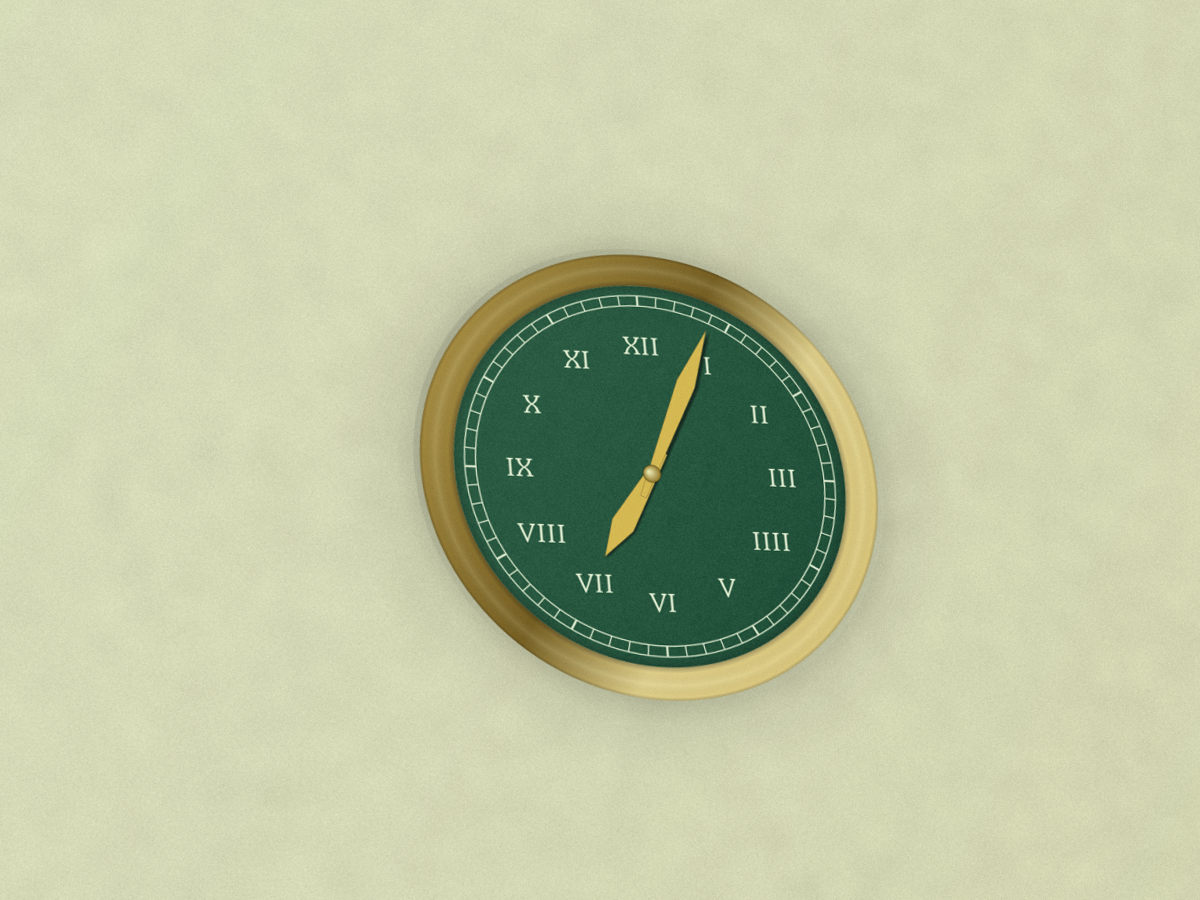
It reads 7:04
